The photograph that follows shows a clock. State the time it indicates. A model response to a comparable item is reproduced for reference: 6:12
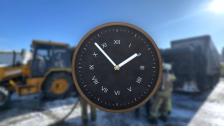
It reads 1:53
